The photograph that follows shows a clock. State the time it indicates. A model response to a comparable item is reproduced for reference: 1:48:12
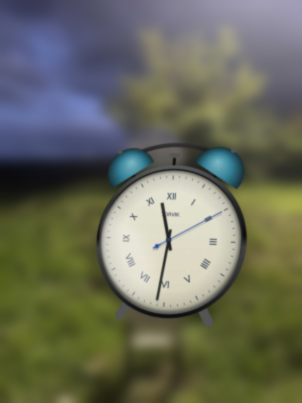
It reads 11:31:10
